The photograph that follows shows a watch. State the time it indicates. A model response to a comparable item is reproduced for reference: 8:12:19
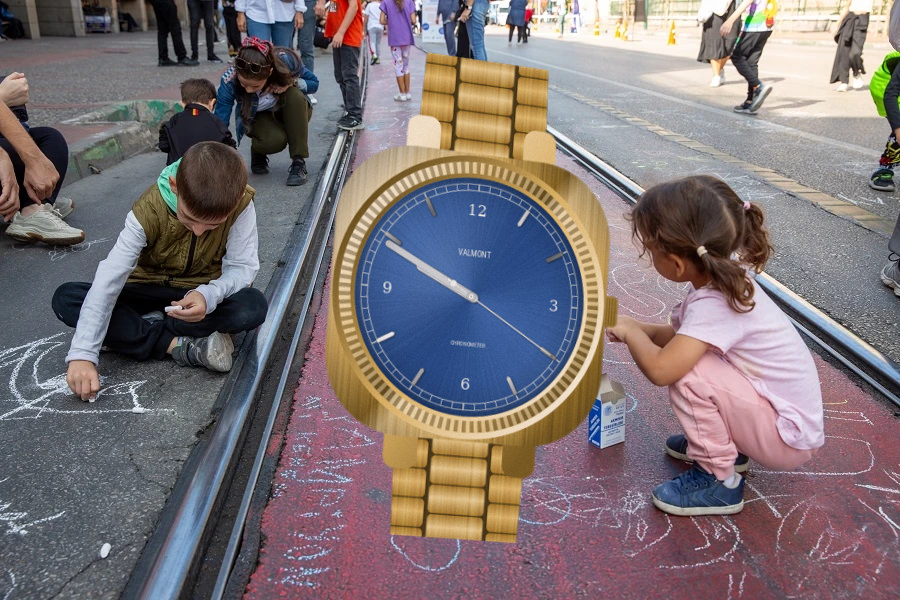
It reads 9:49:20
